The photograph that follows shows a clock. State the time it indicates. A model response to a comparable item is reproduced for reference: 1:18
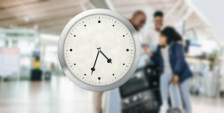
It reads 4:33
